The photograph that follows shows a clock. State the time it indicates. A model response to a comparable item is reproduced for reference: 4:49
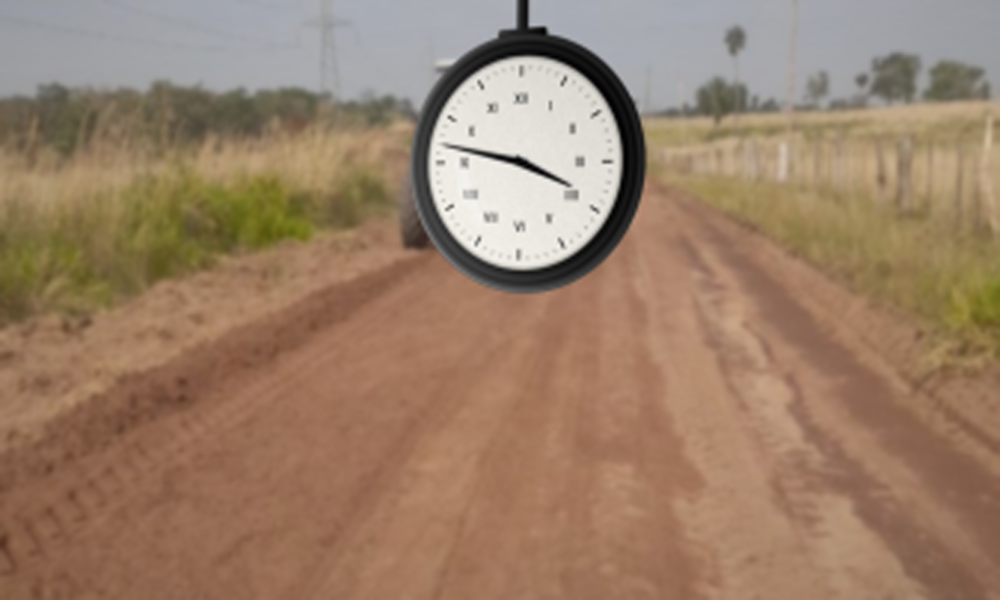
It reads 3:47
